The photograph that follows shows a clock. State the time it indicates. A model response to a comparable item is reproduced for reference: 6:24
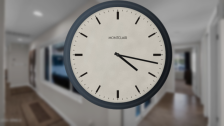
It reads 4:17
